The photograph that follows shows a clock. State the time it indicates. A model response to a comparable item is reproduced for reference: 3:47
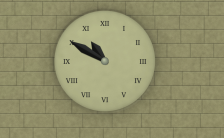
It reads 10:50
